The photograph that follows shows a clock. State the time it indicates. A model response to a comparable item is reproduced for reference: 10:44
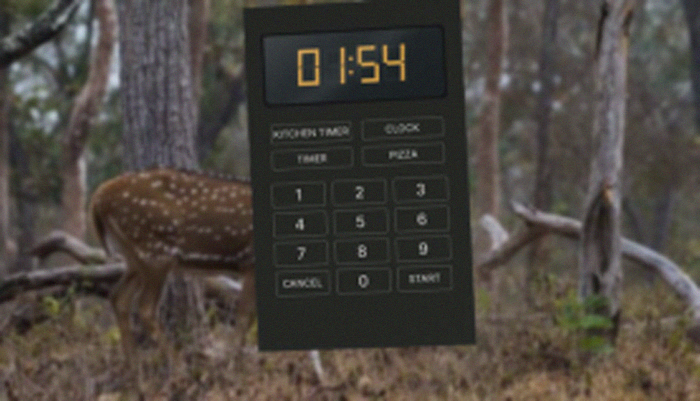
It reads 1:54
